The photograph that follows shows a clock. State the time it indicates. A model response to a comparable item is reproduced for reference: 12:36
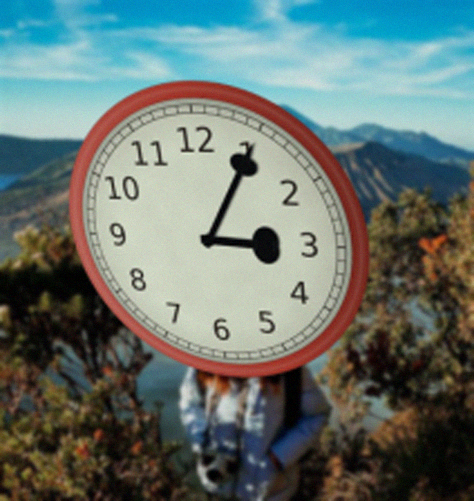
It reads 3:05
